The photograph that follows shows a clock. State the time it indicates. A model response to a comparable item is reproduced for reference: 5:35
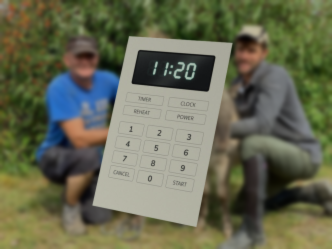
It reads 11:20
